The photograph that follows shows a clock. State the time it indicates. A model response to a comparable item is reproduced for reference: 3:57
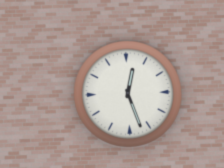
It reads 12:27
